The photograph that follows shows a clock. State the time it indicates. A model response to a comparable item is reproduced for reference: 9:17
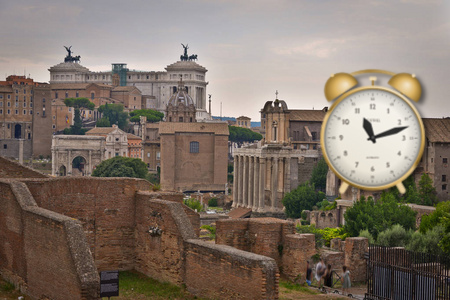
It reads 11:12
